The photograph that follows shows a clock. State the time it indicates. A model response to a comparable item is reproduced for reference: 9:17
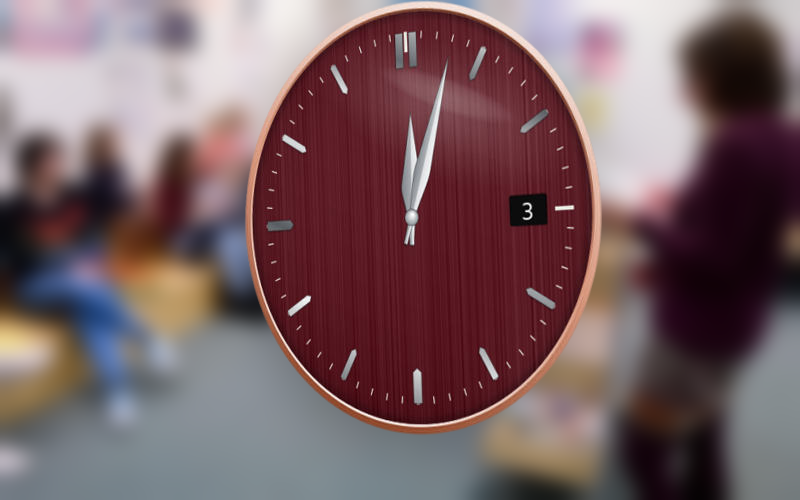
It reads 12:03
